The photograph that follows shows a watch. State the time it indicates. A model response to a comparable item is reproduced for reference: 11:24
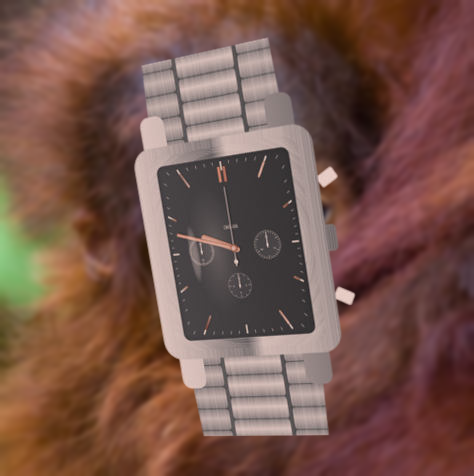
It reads 9:48
